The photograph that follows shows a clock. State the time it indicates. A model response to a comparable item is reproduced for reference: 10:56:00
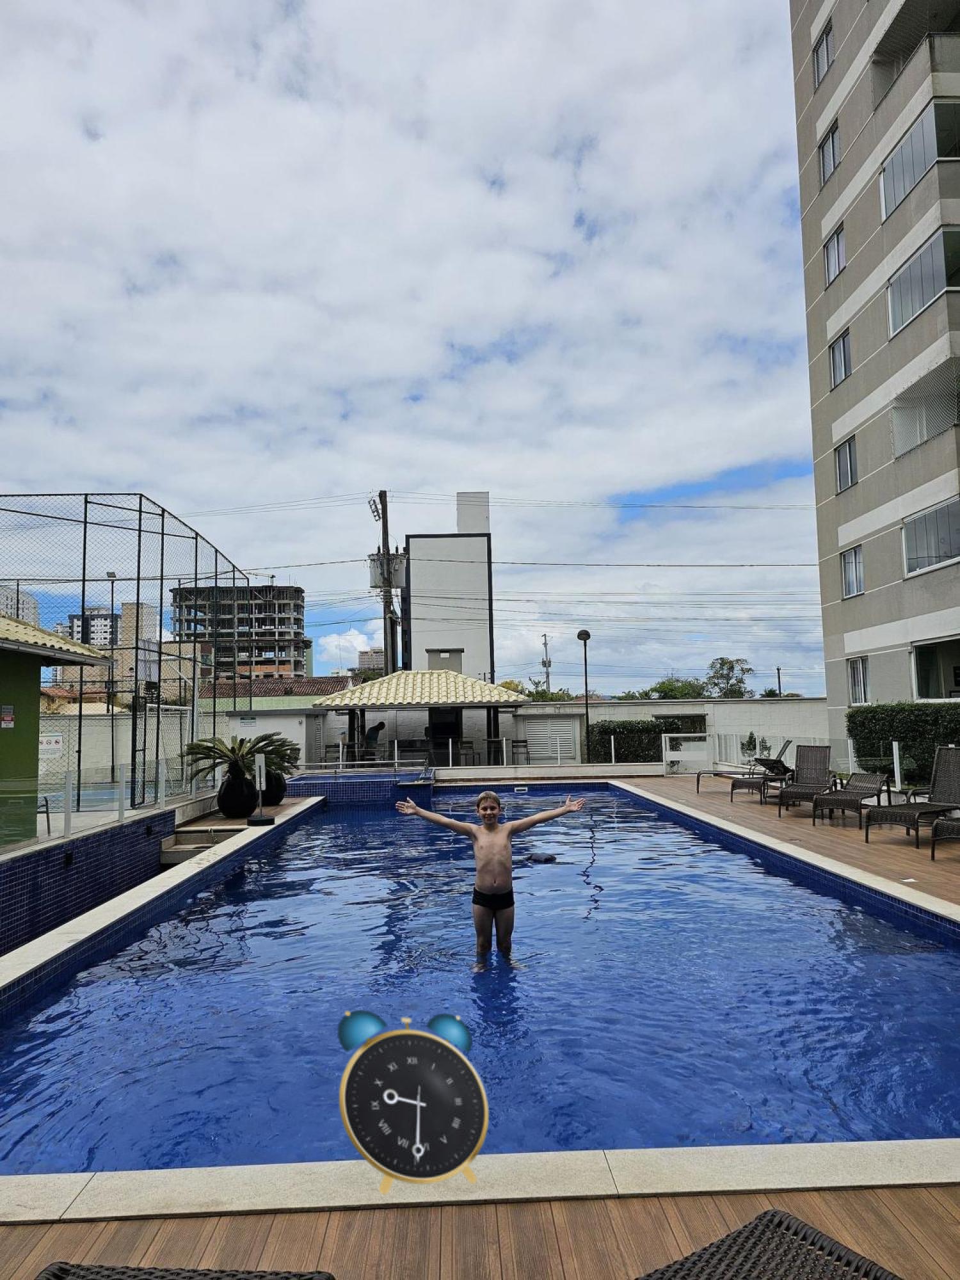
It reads 9:31:32
